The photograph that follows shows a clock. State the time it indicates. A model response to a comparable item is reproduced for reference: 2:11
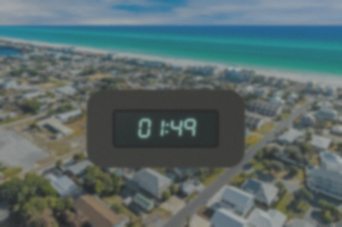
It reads 1:49
